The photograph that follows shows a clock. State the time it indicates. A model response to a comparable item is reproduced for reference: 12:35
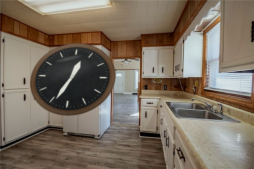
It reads 12:34
